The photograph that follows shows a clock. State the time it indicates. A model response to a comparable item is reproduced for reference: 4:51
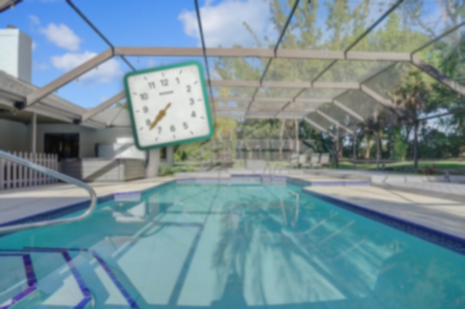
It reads 7:38
